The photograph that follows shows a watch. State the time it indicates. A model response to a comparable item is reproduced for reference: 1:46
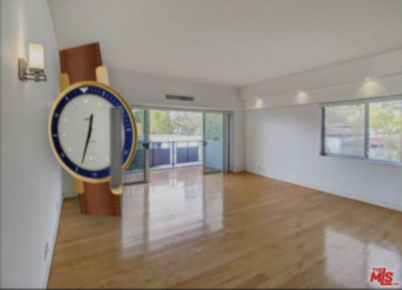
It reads 12:34
